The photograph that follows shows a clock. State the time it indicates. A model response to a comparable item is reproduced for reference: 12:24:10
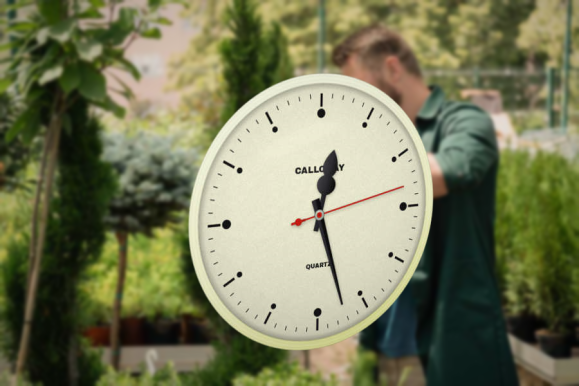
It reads 12:27:13
